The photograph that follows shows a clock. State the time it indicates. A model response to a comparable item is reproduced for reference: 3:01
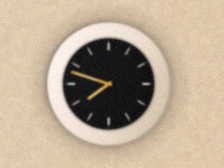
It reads 7:48
